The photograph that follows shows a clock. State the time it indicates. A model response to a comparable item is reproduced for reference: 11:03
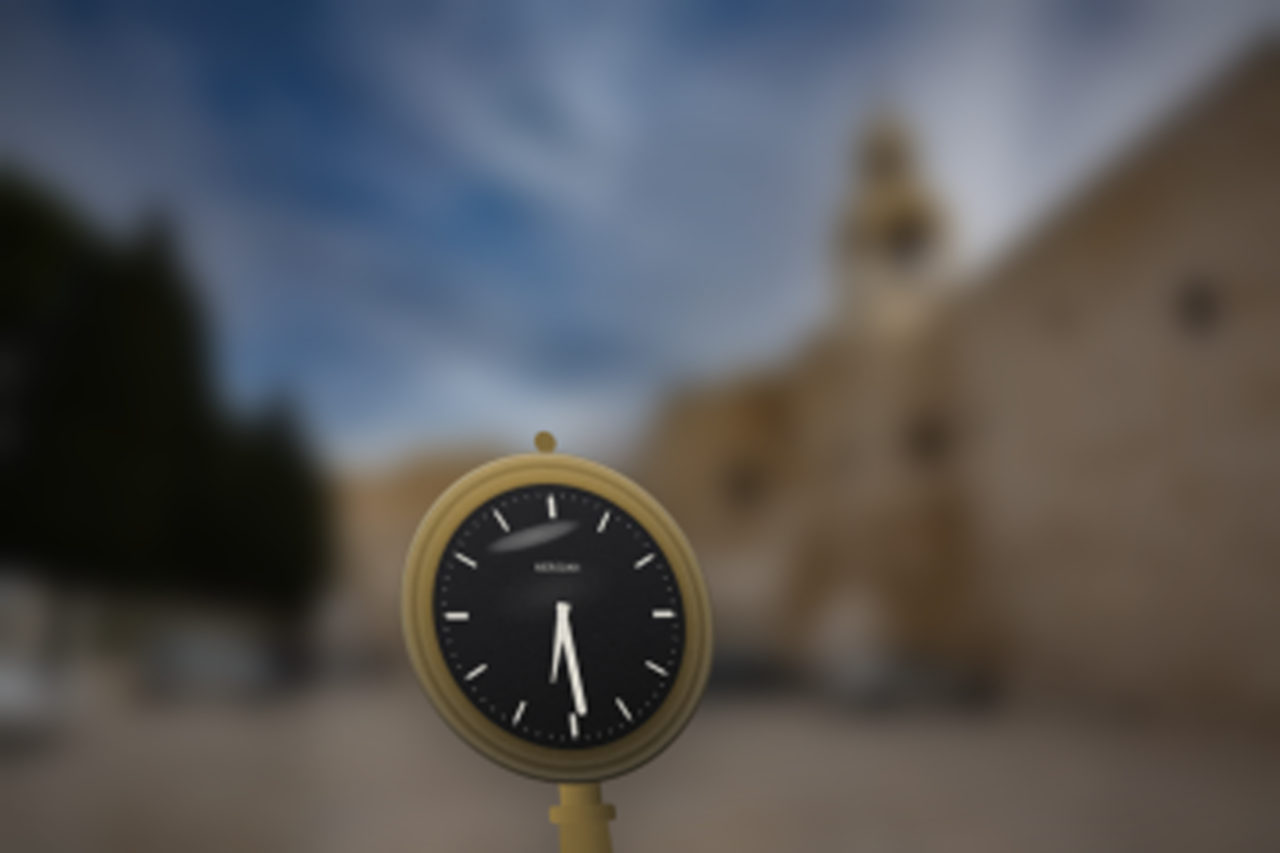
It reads 6:29
